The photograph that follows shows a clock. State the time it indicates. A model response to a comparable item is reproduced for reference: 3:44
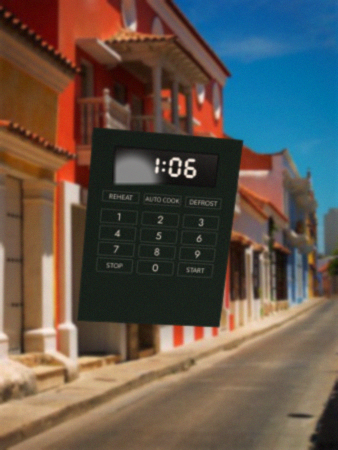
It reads 1:06
